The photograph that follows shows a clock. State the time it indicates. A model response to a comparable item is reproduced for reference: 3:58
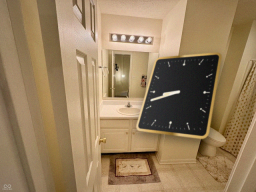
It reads 8:42
